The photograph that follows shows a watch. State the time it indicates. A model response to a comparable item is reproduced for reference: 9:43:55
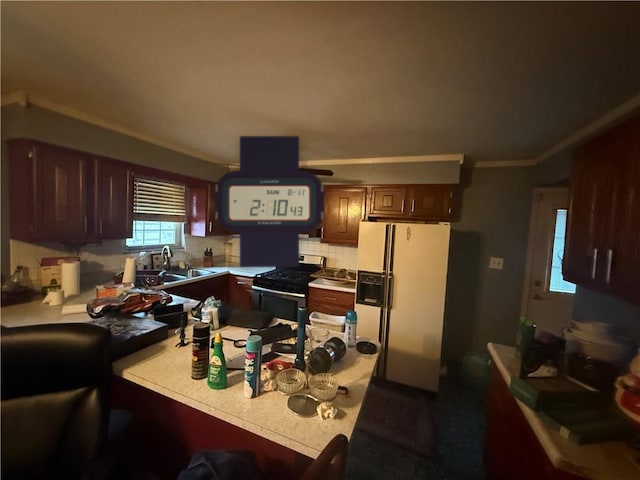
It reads 2:10:43
